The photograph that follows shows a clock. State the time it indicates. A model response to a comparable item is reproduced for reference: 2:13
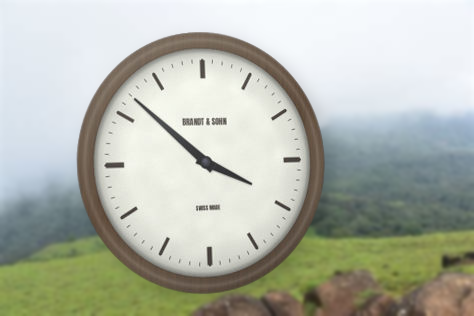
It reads 3:52
